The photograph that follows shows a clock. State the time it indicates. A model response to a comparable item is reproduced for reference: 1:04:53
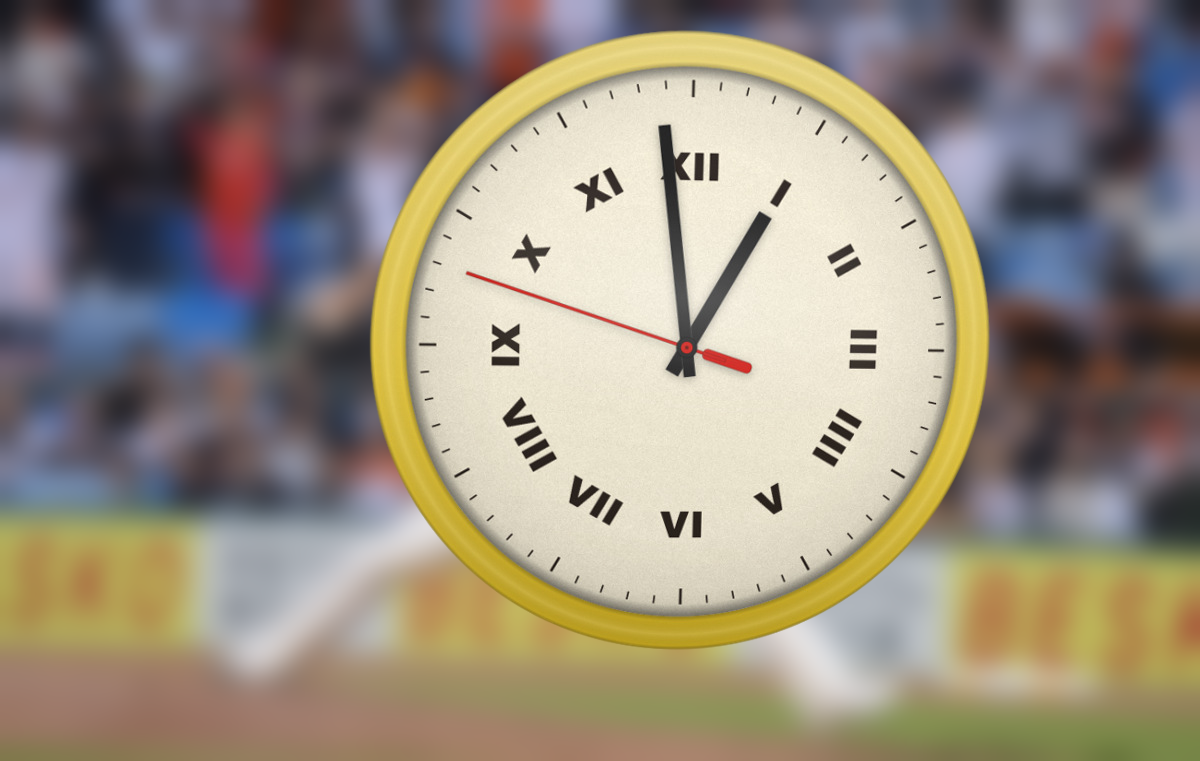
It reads 12:58:48
